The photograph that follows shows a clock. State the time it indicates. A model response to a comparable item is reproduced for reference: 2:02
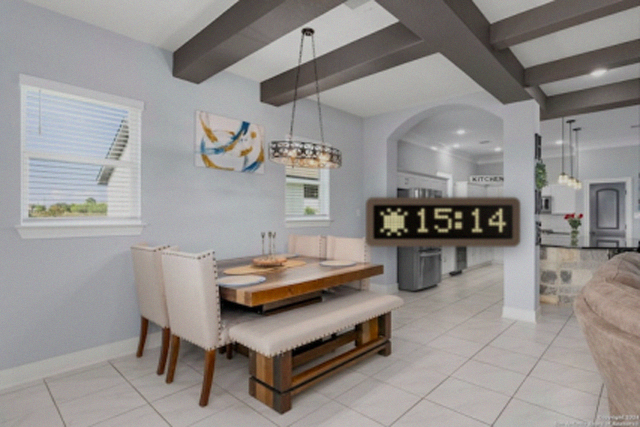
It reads 15:14
